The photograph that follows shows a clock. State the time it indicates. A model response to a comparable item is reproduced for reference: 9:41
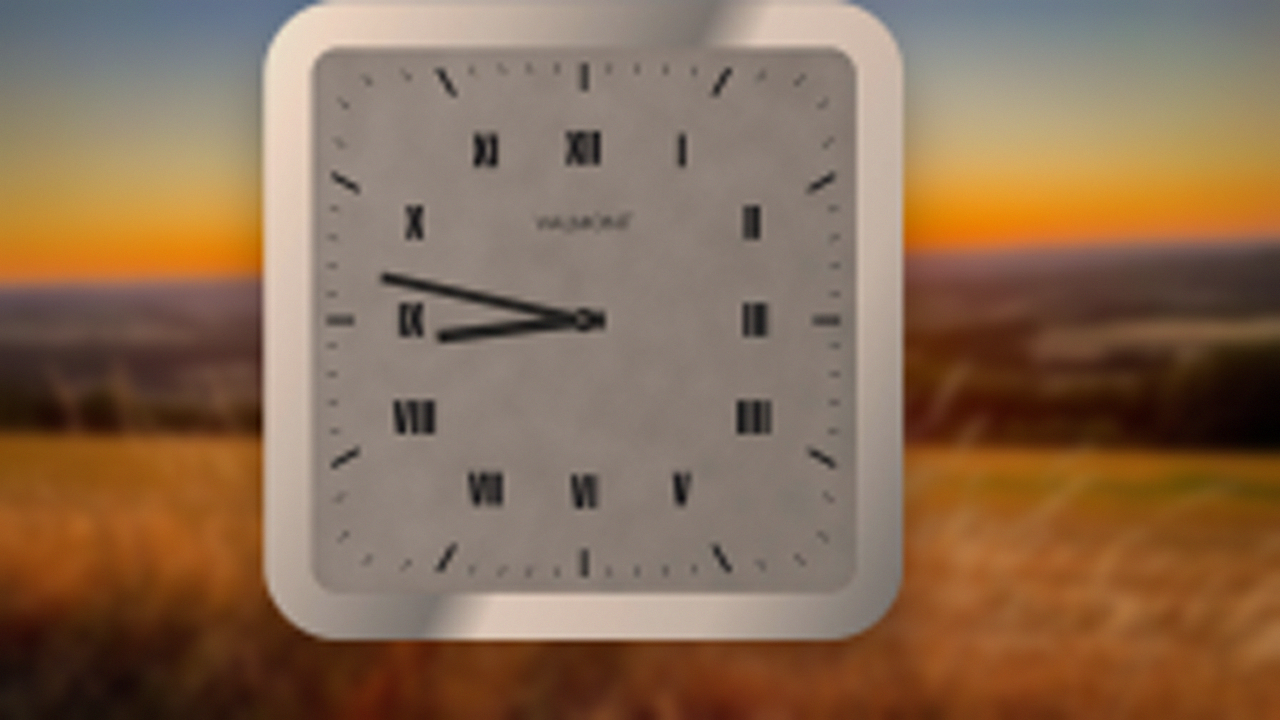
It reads 8:47
